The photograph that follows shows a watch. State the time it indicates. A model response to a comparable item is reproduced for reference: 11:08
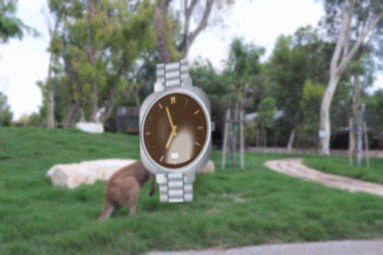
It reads 6:57
